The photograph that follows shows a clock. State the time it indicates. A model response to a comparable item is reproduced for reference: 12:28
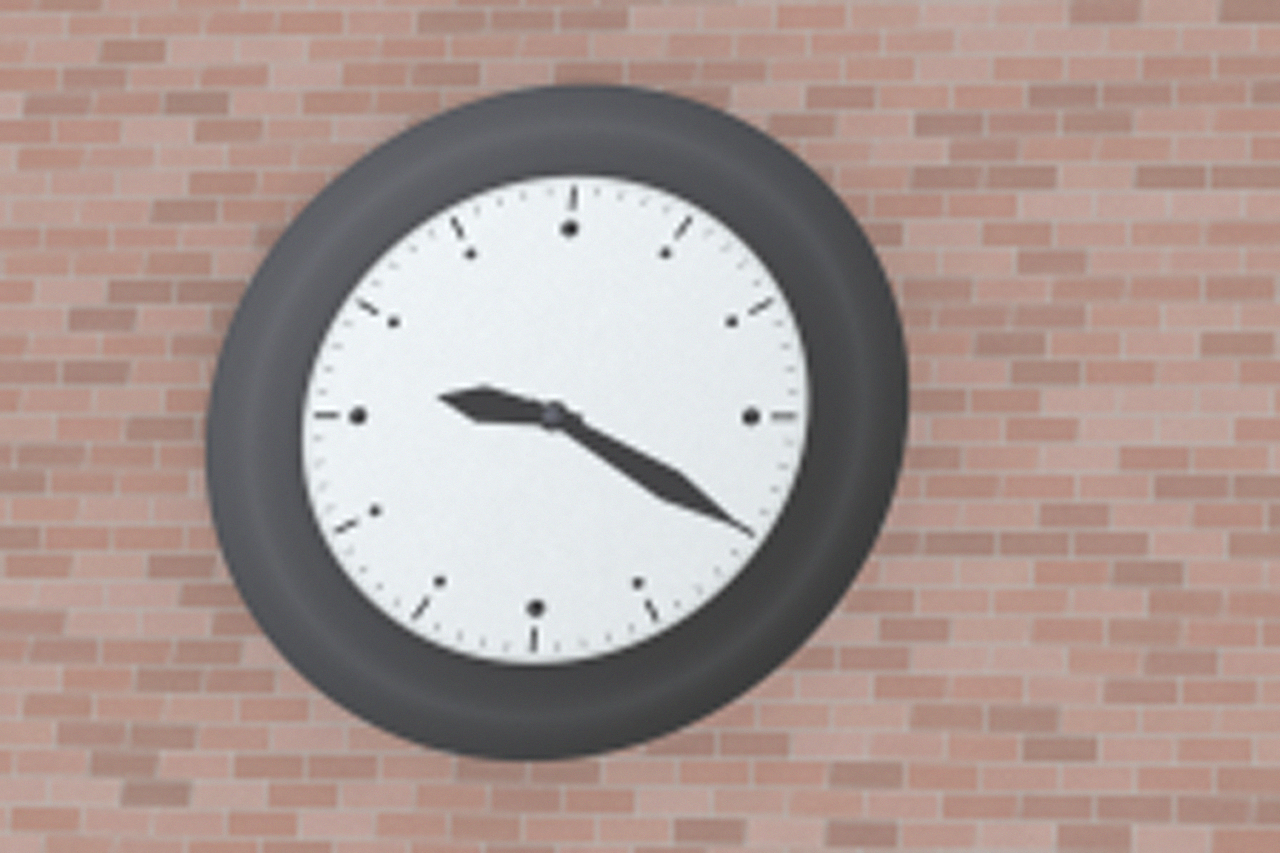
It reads 9:20
